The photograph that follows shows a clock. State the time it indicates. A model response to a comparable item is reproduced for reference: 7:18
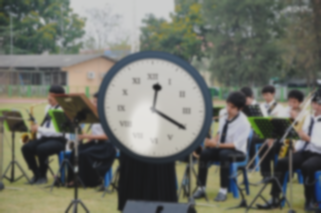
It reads 12:20
